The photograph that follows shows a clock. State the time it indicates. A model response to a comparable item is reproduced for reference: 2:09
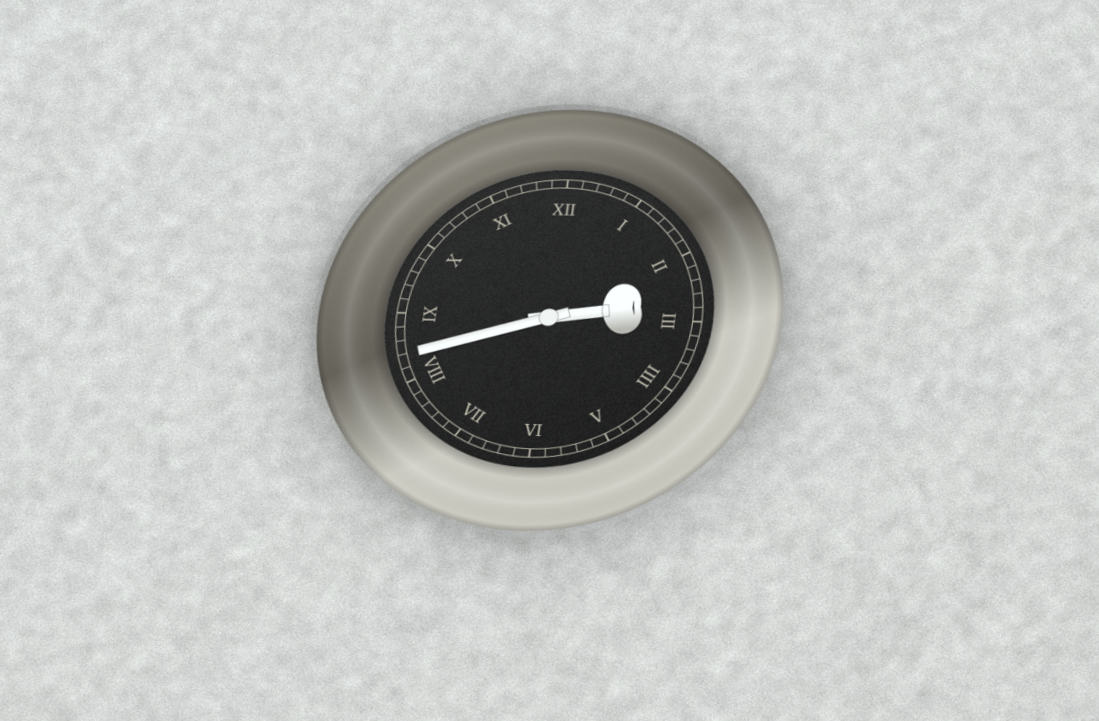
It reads 2:42
